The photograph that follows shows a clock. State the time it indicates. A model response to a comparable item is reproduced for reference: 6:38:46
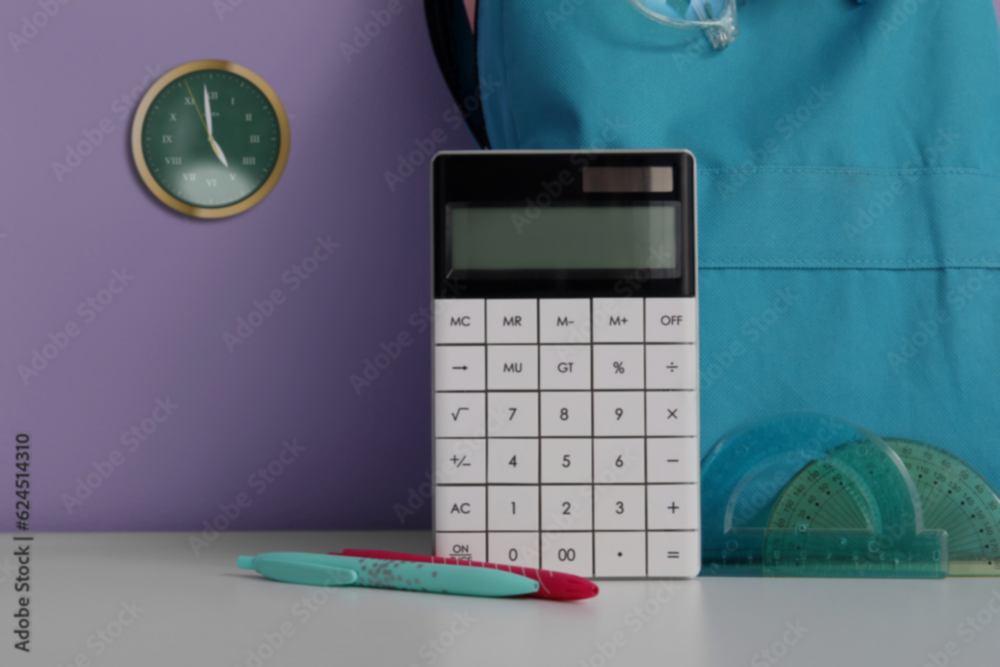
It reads 4:58:56
